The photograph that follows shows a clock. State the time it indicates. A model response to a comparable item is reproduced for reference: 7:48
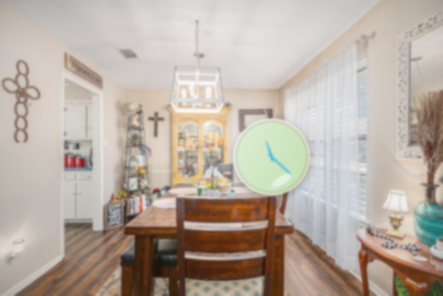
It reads 11:22
